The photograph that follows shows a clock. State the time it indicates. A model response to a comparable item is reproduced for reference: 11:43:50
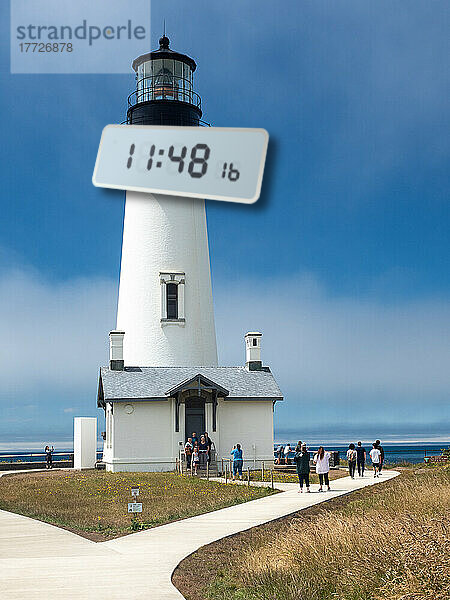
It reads 11:48:16
